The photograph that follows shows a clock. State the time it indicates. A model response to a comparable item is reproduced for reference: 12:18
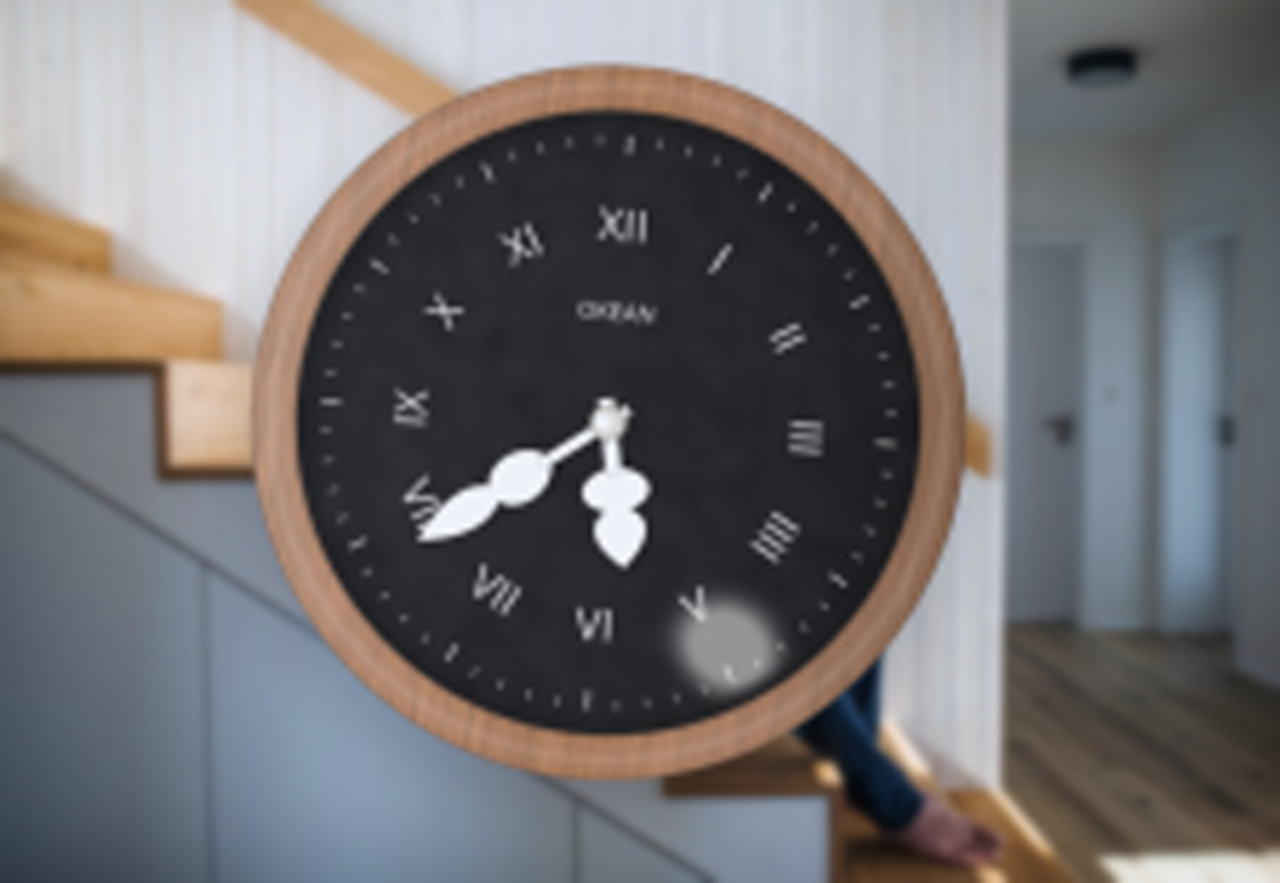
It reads 5:39
